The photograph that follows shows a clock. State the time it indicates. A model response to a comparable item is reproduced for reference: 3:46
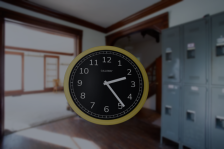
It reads 2:24
